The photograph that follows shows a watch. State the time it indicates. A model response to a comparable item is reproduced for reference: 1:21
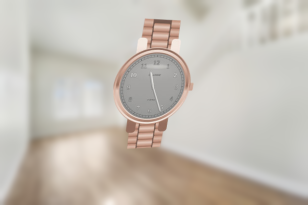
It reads 11:26
